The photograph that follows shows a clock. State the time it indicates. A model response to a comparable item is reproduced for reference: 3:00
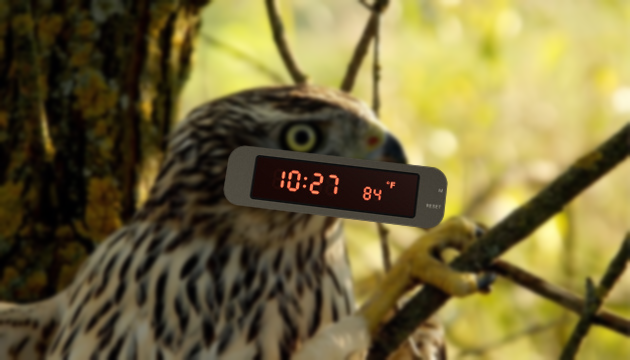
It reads 10:27
